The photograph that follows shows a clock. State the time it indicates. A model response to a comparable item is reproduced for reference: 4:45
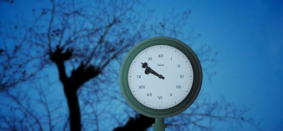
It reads 9:51
